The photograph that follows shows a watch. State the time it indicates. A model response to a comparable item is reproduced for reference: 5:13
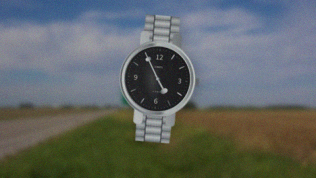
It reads 4:55
